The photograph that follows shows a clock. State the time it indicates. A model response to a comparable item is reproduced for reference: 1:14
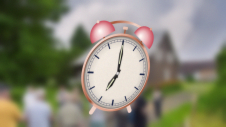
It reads 7:00
